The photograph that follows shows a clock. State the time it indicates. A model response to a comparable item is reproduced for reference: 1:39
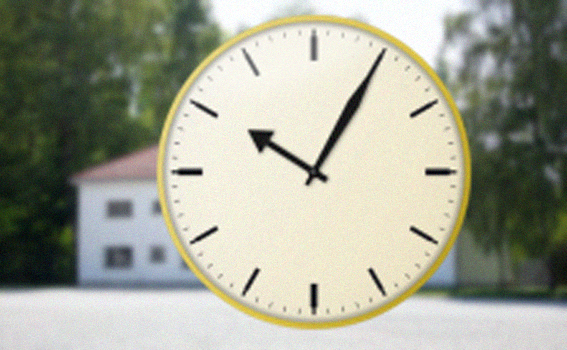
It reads 10:05
